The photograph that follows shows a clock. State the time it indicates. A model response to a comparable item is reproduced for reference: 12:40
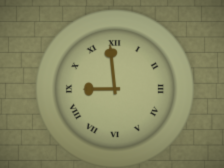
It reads 8:59
